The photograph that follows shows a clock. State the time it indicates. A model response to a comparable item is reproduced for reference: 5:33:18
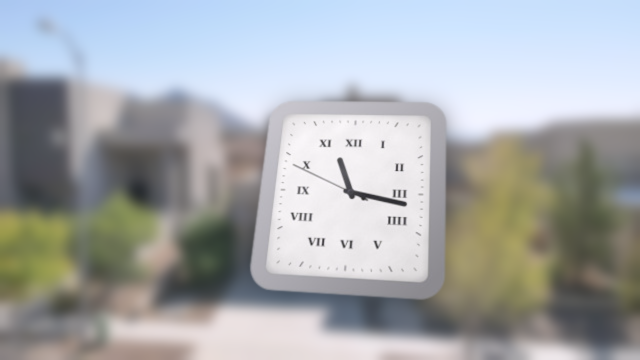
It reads 11:16:49
